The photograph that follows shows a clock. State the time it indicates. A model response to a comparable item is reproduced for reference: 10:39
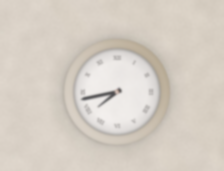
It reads 7:43
